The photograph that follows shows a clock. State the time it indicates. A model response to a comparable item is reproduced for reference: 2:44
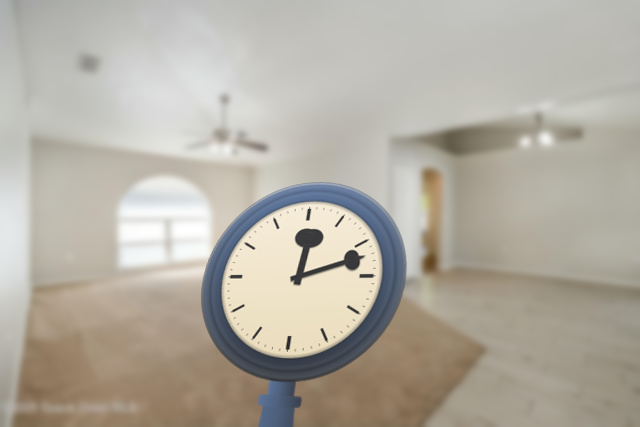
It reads 12:12
